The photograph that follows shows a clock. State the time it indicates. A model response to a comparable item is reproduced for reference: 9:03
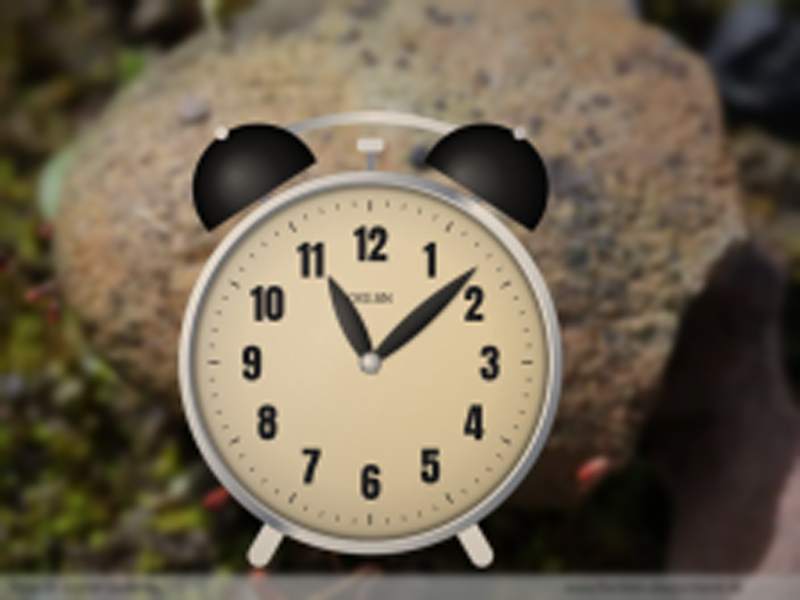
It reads 11:08
